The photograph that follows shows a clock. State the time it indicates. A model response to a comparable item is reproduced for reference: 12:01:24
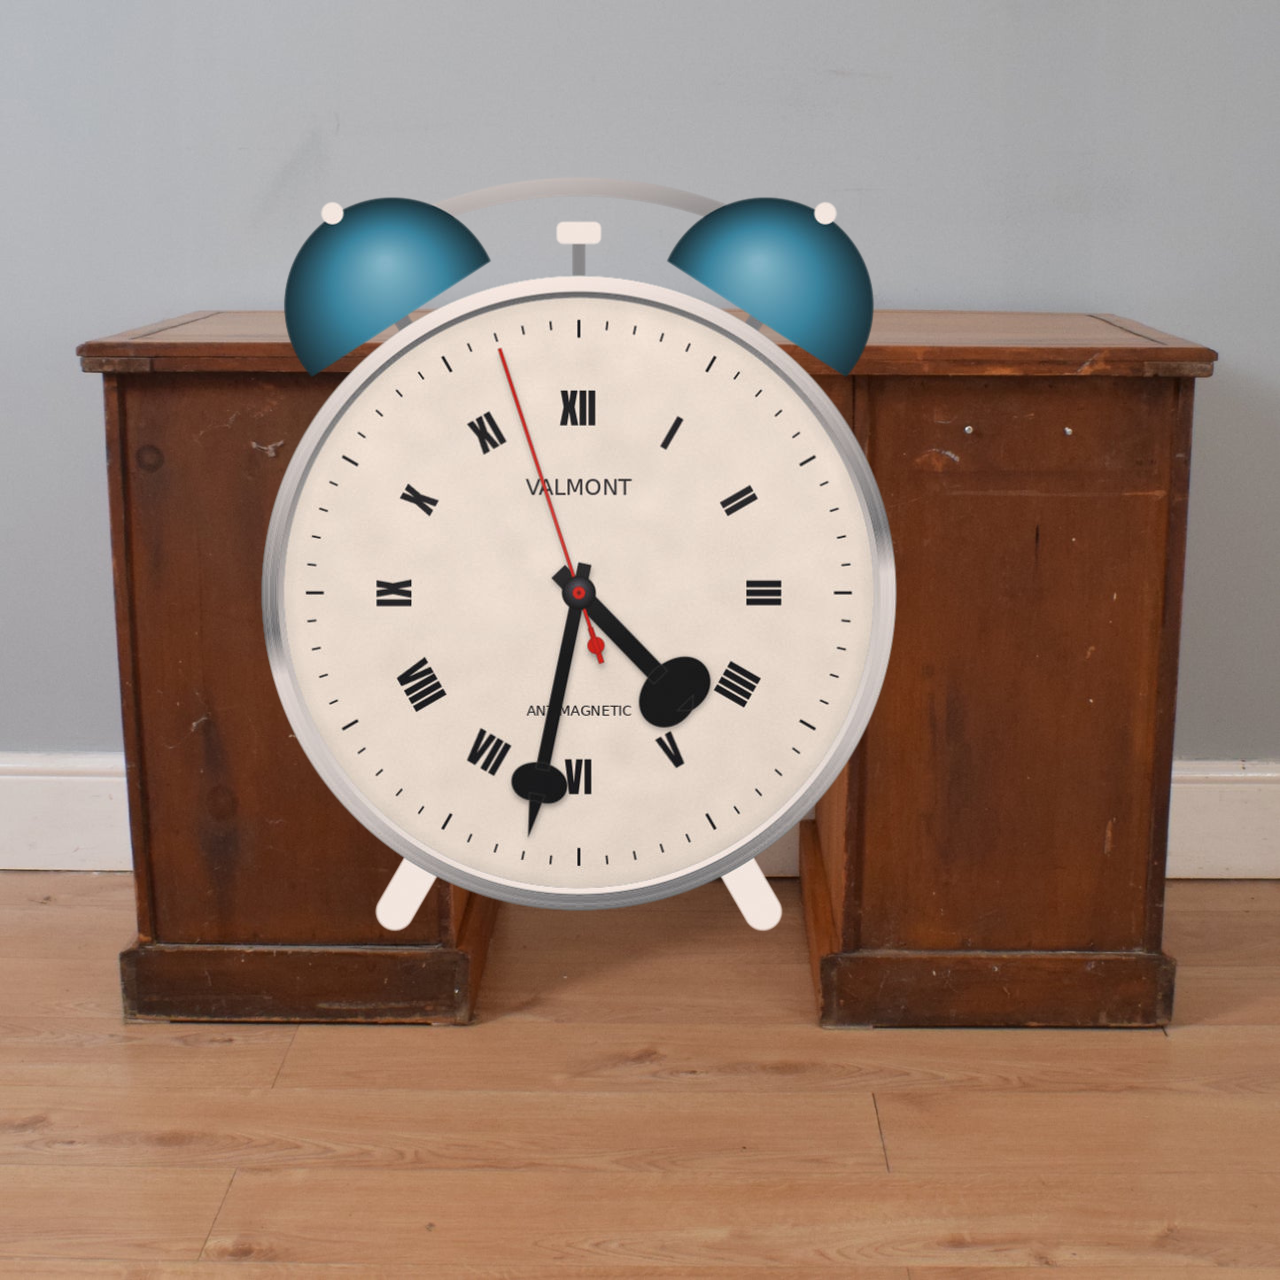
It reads 4:31:57
